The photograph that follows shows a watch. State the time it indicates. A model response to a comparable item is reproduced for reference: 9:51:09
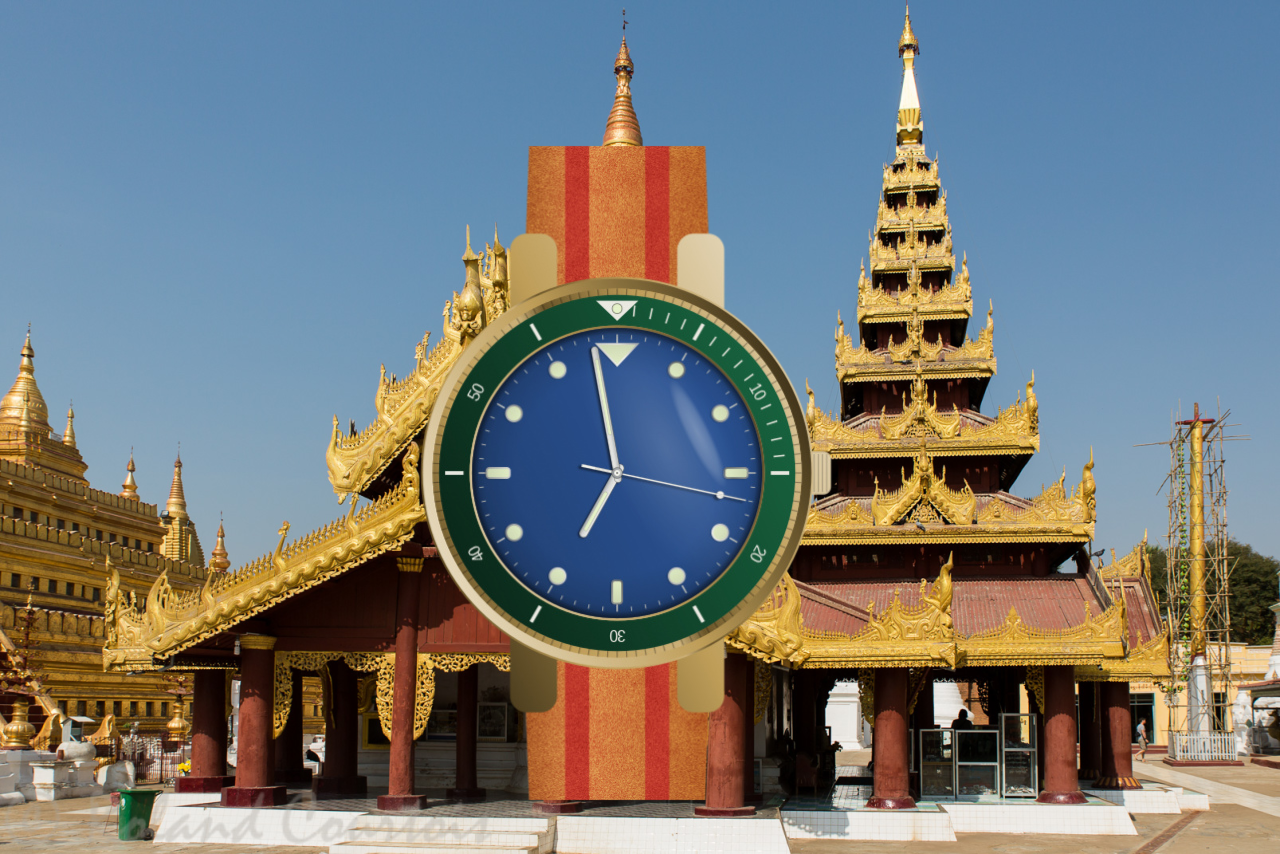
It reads 6:58:17
